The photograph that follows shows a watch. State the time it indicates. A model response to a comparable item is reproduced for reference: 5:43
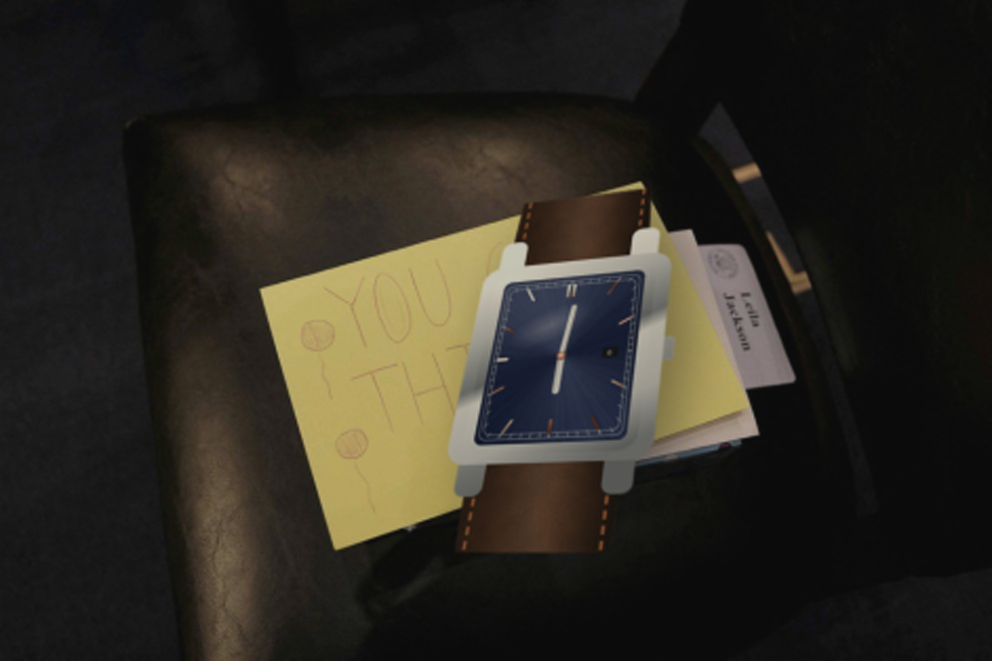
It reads 6:01
